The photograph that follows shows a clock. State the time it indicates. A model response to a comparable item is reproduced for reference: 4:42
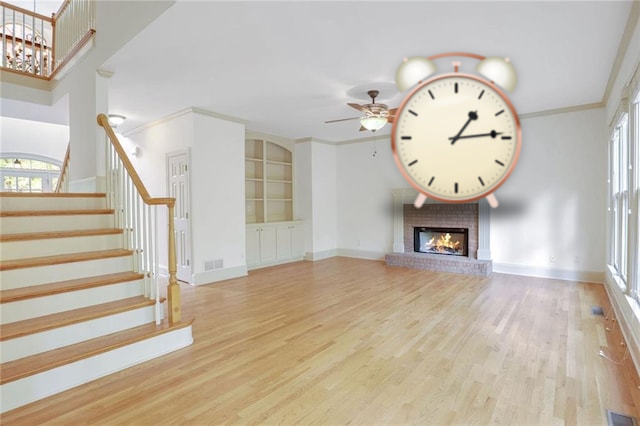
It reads 1:14
